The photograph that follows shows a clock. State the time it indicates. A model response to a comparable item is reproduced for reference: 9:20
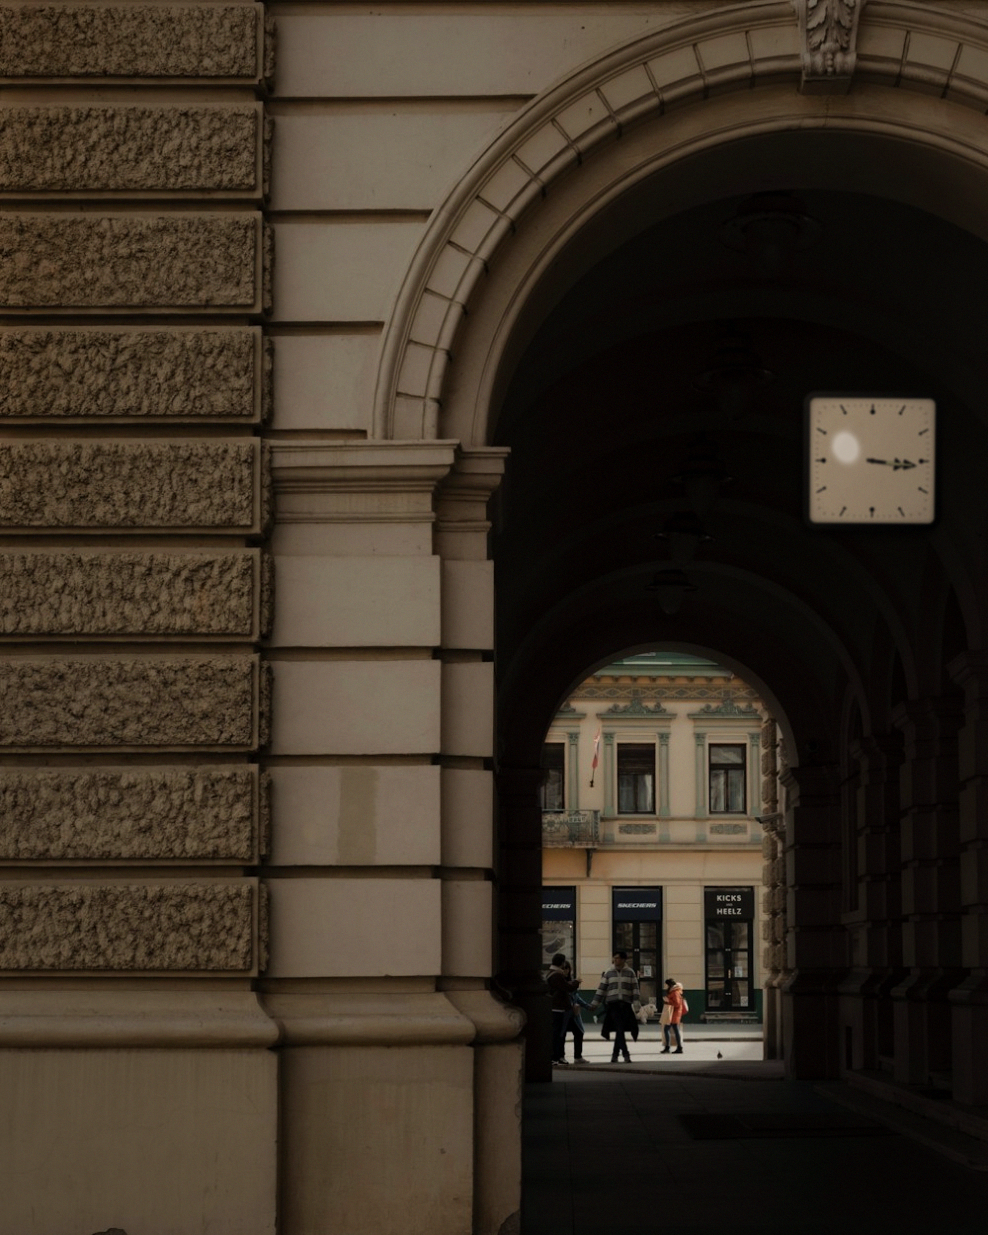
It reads 3:16
